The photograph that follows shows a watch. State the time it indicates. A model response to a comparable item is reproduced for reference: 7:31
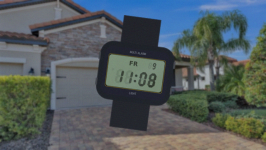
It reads 11:08
